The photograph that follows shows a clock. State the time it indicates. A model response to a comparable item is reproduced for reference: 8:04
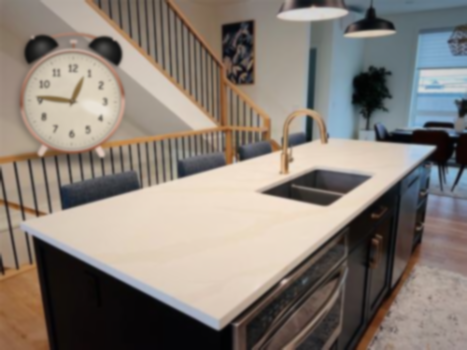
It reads 12:46
